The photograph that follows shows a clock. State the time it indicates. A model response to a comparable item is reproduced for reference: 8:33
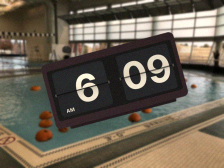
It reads 6:09
